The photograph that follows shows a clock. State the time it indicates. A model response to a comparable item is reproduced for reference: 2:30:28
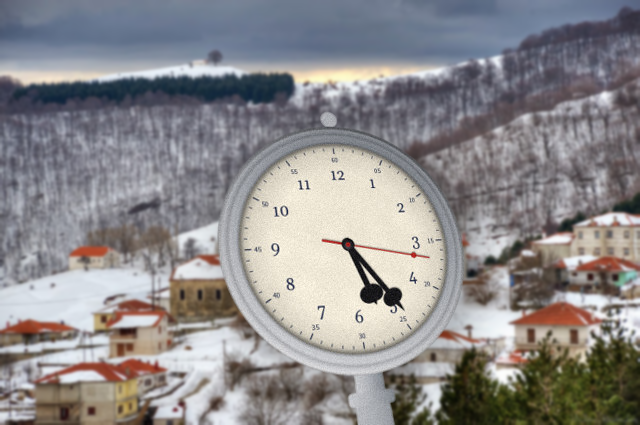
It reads 5:24:17
